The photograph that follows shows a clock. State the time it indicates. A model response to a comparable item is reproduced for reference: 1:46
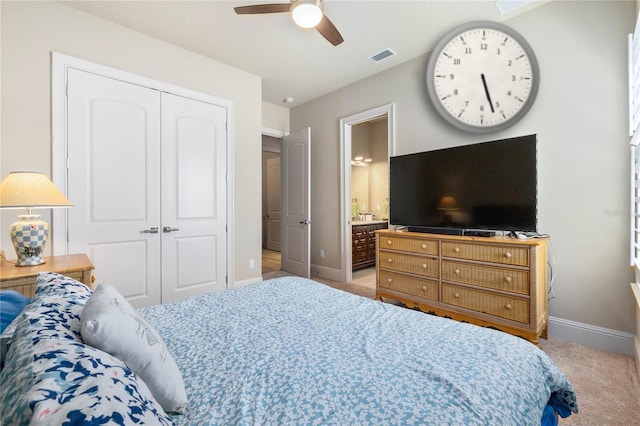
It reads 5:27
